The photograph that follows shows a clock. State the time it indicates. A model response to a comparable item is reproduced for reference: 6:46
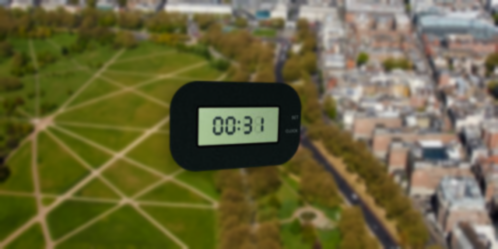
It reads 0:31
